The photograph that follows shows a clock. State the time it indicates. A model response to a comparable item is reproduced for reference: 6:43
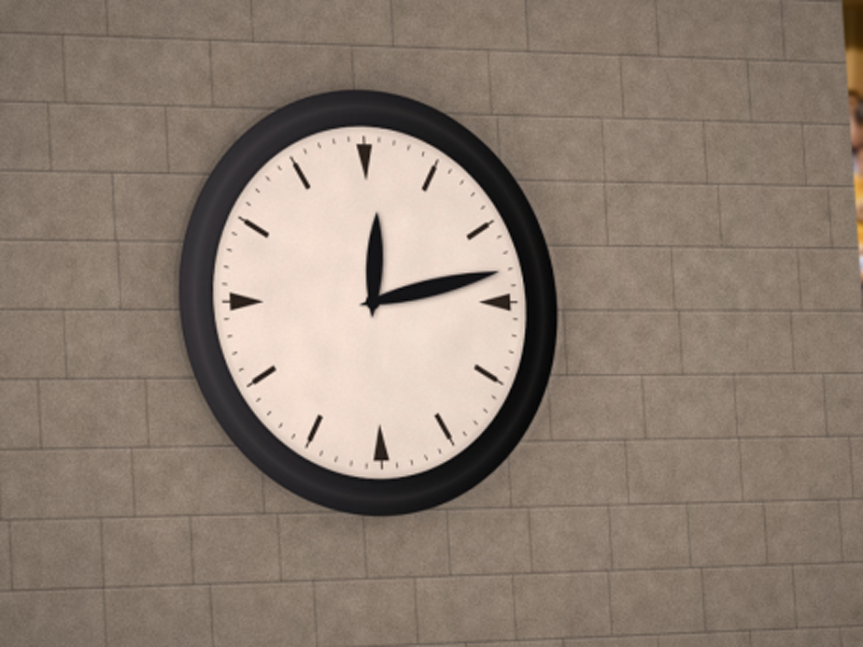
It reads 12:13
